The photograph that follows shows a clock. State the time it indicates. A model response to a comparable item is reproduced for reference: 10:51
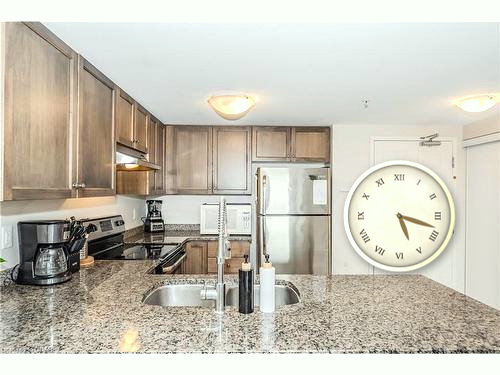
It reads 5:18
